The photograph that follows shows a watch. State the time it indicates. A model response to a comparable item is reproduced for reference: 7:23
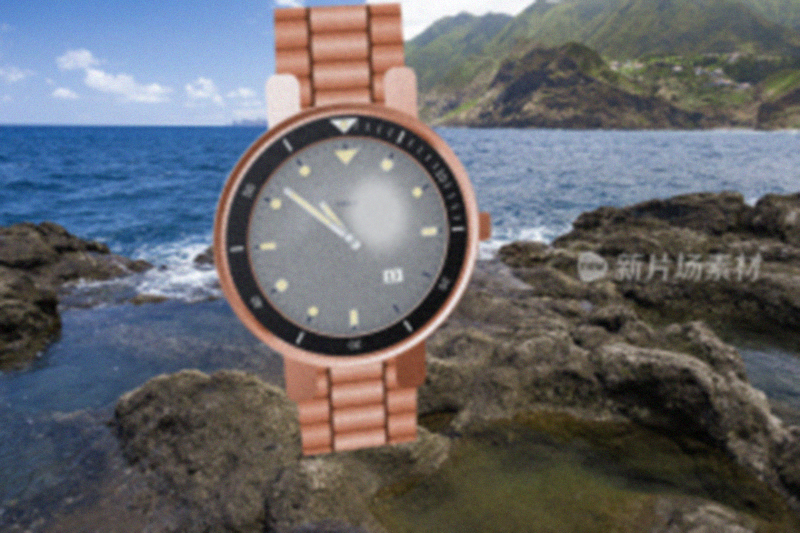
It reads 10:52
